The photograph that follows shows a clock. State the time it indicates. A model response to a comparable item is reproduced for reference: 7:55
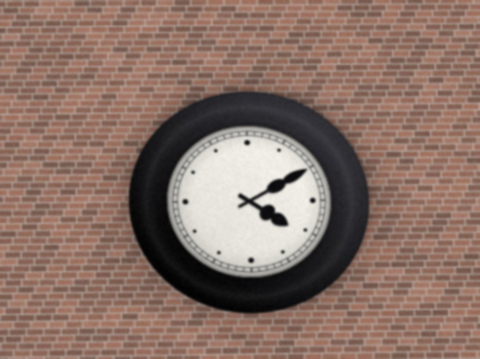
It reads 4:10
